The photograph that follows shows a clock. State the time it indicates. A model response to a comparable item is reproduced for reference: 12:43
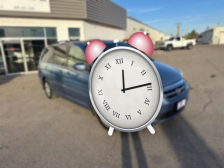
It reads 12:14
